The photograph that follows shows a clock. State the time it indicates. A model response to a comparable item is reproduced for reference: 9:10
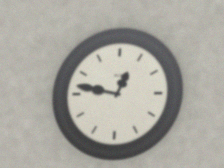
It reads 12:47
